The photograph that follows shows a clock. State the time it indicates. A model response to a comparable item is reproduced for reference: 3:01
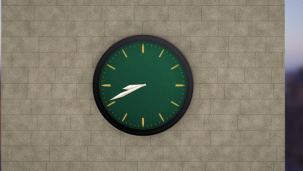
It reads 8:41
